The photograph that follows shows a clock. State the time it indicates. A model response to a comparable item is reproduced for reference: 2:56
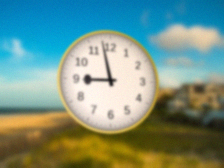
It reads 8:58
